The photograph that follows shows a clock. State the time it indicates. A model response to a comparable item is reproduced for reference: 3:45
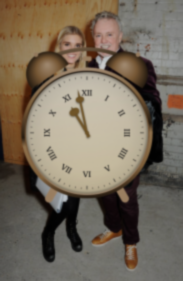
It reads 10:58
